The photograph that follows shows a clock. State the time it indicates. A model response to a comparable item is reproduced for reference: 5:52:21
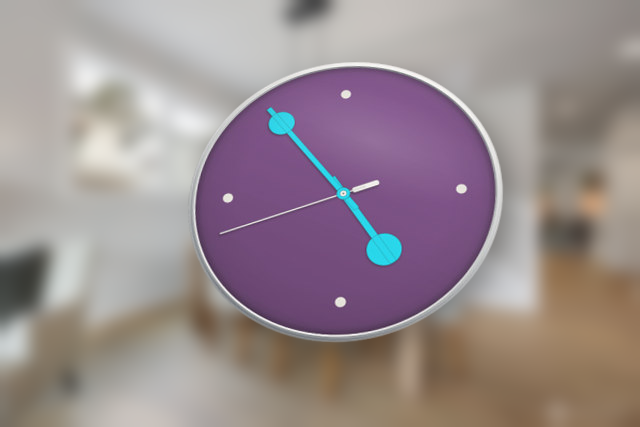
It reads 4:53:42
